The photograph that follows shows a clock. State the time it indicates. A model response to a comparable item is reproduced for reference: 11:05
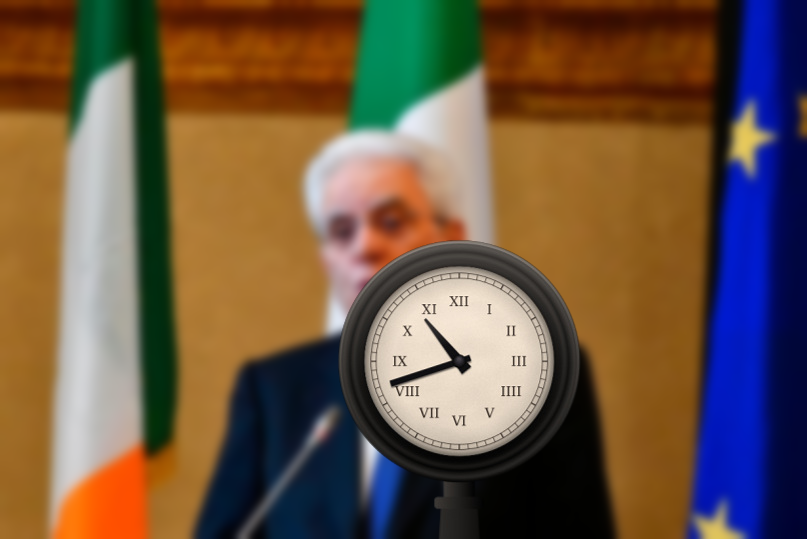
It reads 10:42
